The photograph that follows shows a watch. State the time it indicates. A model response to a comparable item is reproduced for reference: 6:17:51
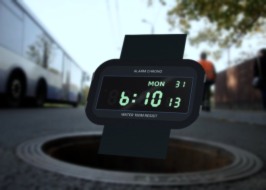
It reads 6:10:13
